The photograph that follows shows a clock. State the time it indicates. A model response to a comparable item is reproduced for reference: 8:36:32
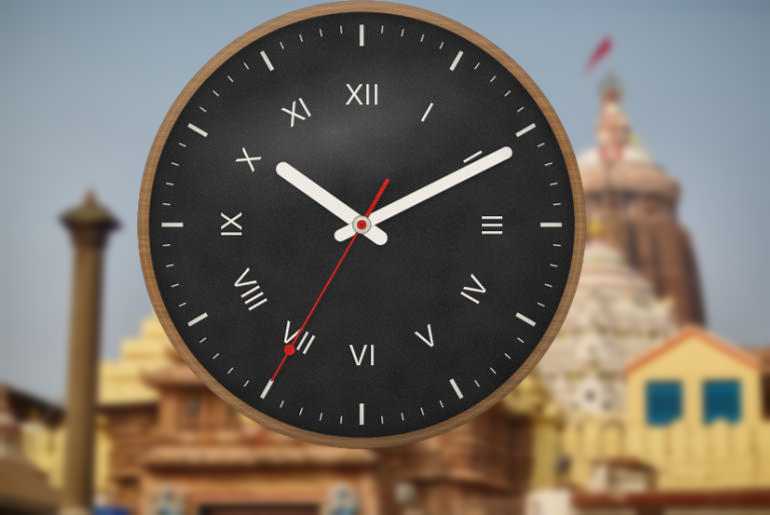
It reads 10:10:35
